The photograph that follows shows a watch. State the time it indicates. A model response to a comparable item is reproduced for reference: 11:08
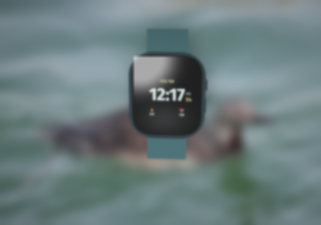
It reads 12:17
